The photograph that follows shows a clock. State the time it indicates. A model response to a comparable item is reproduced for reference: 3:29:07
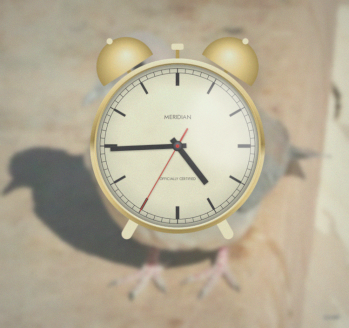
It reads 4:44:35
